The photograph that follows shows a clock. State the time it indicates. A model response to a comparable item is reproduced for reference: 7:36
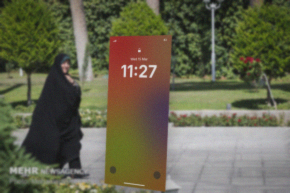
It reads 11:27
